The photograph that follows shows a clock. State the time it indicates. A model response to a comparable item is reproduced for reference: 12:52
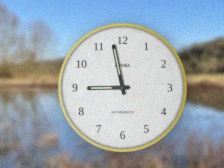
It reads 8:58
